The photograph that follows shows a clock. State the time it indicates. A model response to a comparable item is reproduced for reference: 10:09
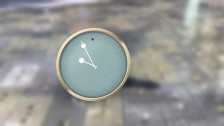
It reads 9:56
